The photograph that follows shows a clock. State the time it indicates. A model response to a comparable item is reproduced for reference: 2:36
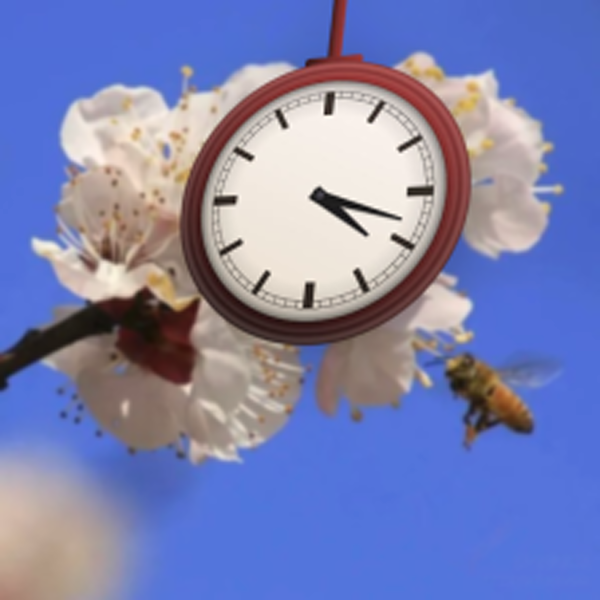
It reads 4:18
